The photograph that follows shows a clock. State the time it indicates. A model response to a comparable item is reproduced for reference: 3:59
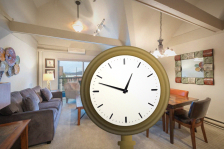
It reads 12:48
